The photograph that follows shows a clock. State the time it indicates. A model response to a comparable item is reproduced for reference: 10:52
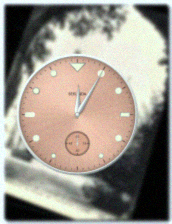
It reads 12:05
